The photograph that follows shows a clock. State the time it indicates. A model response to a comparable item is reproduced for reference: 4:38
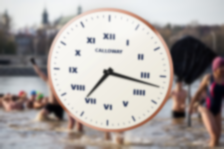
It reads 7:17
